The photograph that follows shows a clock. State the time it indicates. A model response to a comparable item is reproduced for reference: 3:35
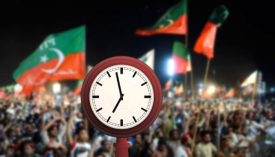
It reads 6:58
